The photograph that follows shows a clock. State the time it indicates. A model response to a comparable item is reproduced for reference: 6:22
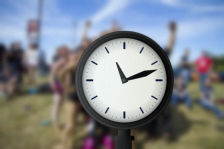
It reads 11:12
